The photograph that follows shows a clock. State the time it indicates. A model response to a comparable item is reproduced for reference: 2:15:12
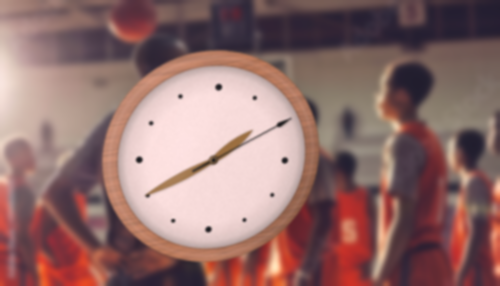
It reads 1:40:10
